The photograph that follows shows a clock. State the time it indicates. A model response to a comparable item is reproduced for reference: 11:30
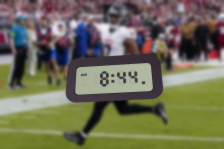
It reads 8:44
